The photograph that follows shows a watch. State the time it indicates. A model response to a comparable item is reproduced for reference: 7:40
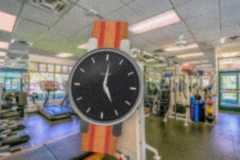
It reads 5:01
